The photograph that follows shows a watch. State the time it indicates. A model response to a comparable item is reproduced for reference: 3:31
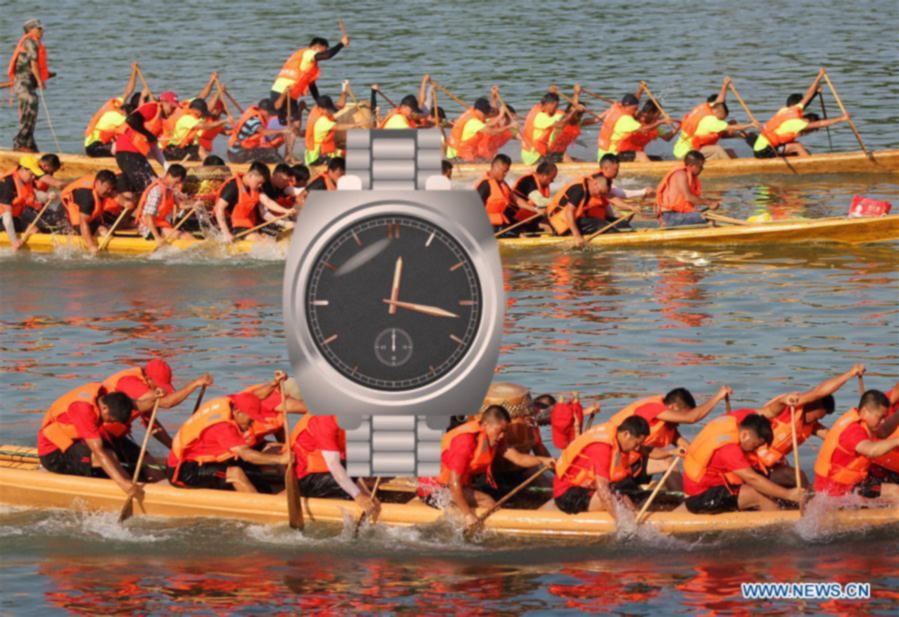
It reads 12:17
